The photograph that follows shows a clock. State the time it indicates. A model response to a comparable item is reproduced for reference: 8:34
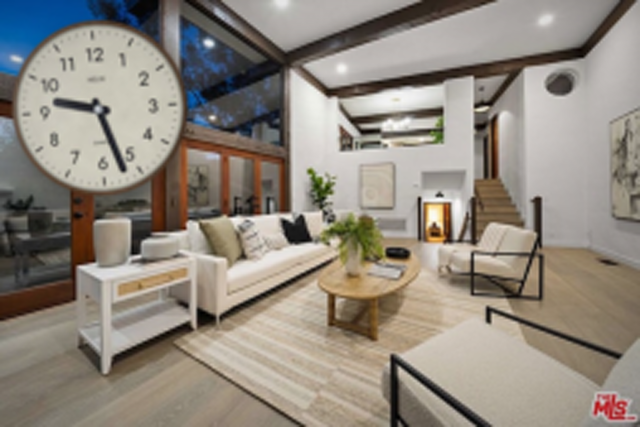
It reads 9:27
